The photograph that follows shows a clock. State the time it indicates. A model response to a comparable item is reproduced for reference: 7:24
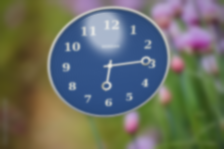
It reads 6:14
